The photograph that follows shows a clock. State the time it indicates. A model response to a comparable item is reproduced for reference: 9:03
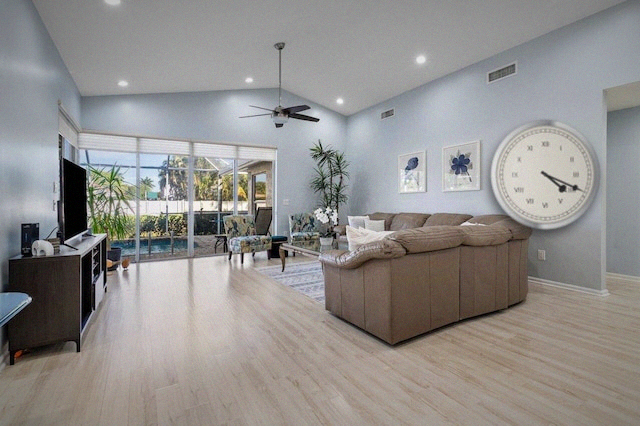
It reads 4:19
